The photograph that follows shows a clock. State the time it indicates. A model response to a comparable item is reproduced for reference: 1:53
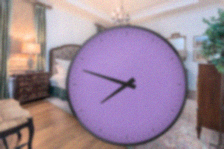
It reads 7:48
